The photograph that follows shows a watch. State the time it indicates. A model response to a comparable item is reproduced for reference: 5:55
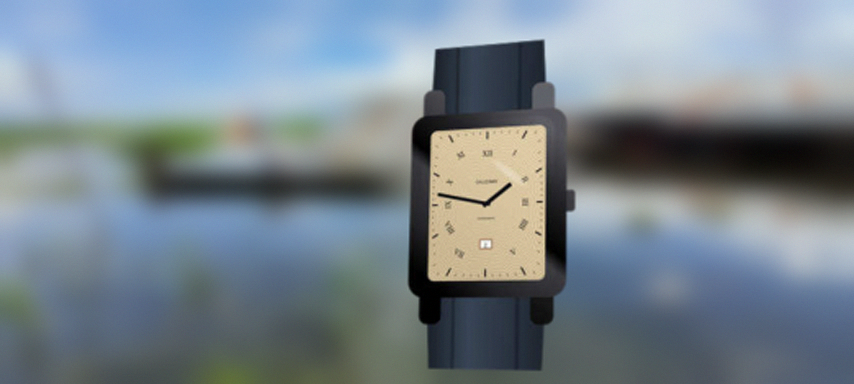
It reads 1:47
